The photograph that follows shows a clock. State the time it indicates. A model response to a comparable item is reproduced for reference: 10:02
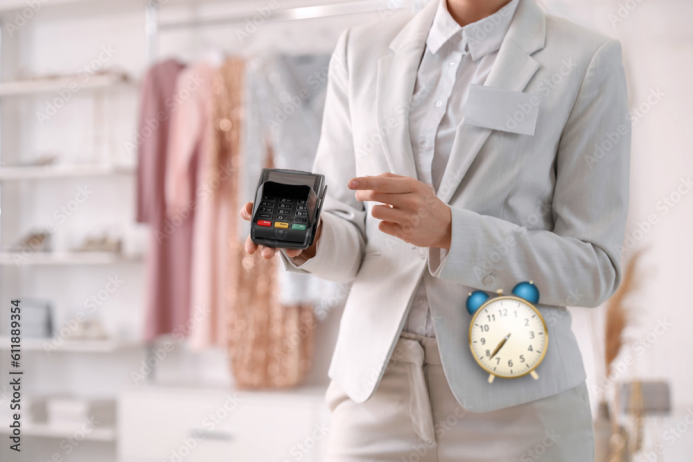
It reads 7:38
